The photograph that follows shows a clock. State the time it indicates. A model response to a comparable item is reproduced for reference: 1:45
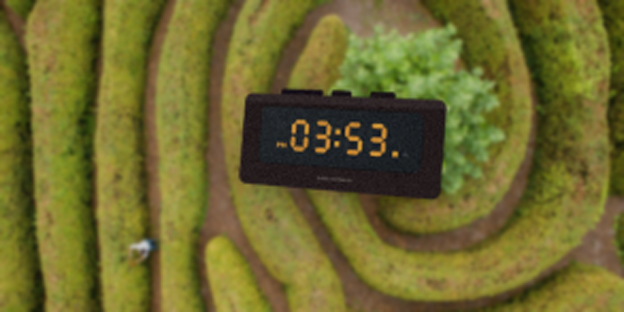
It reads 3:53
